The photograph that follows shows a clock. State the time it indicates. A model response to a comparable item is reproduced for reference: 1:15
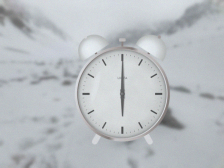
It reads 6:00
